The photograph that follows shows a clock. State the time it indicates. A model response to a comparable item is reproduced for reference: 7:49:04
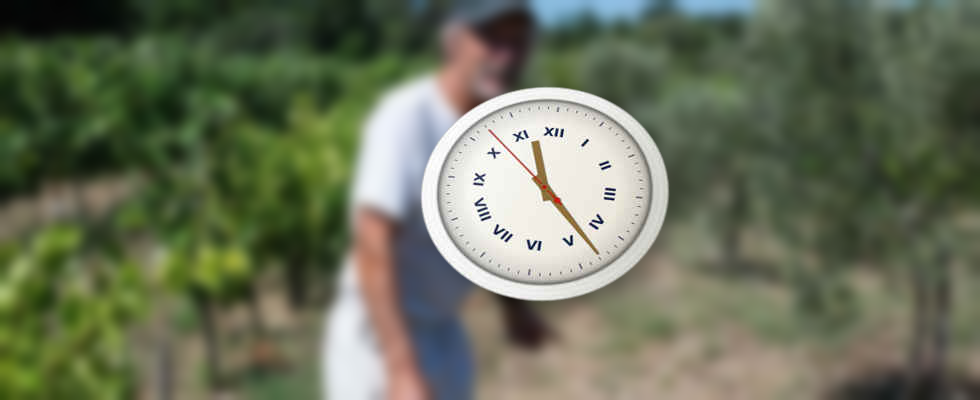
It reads 11:22:52
